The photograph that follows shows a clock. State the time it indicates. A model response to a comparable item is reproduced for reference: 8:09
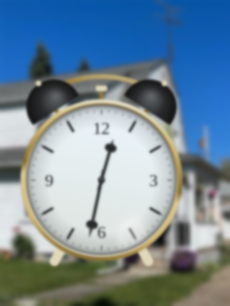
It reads 12:32
